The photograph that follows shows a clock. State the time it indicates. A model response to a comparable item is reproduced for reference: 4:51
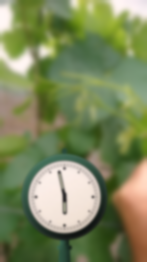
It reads 5:58
